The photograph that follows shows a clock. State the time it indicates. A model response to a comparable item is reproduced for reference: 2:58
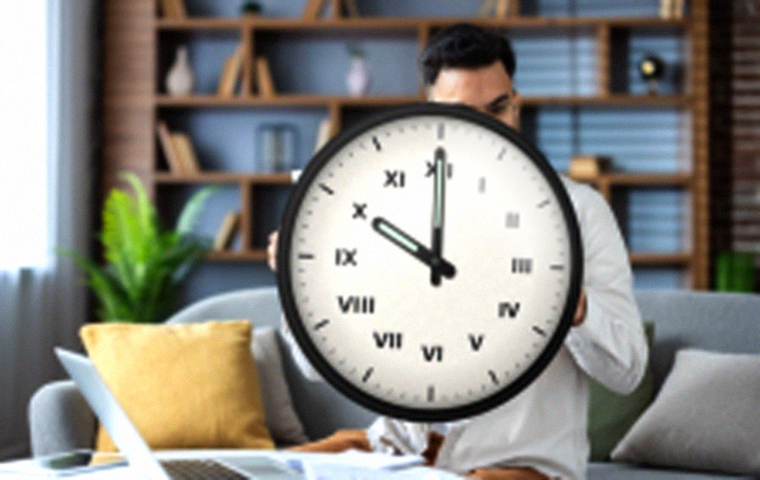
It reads 10:00
